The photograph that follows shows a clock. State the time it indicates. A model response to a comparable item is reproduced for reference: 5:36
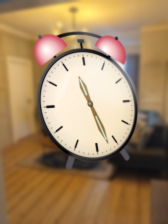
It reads 11:27
